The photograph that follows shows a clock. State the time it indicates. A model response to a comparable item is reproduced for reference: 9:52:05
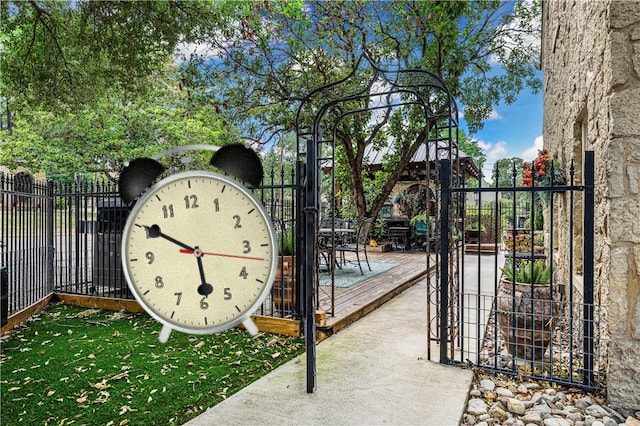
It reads 5:50:17
